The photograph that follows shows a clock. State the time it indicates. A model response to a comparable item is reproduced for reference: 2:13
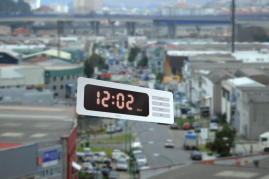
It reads 12:02
